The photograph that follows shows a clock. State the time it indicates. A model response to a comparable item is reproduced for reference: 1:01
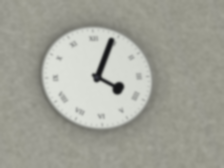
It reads 4:04
